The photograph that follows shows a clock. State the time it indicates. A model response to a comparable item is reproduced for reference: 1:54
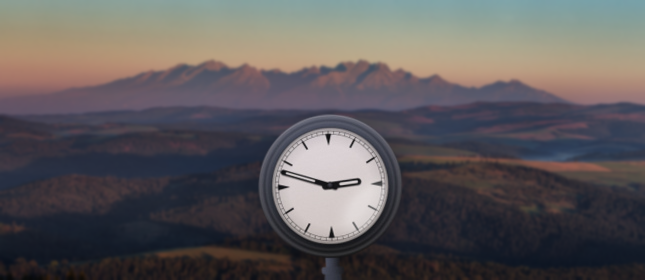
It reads 2:48
